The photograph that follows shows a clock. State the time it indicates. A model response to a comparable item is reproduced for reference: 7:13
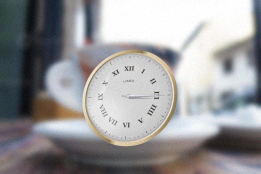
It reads 3:15
